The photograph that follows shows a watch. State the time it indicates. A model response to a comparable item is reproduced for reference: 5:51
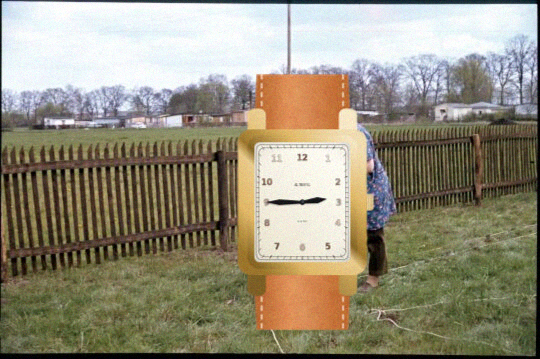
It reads 2:45
